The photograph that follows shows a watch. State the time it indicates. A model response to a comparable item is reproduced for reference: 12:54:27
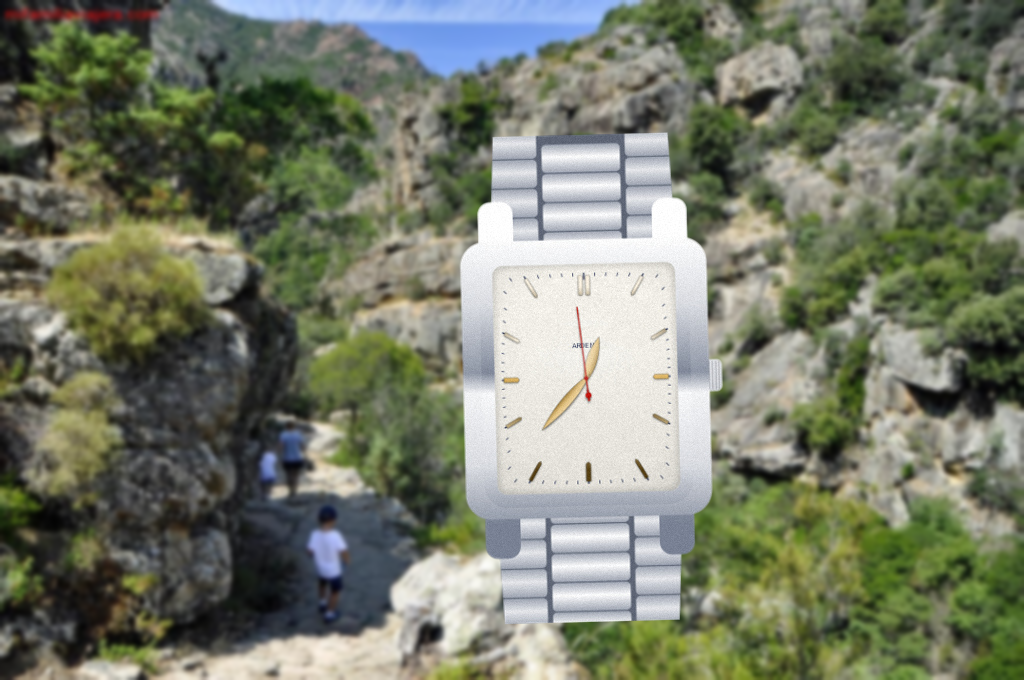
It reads 12:36:59
